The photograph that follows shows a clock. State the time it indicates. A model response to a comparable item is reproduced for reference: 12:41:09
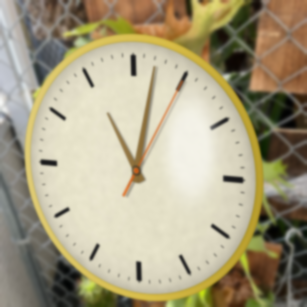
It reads 11:02:05
